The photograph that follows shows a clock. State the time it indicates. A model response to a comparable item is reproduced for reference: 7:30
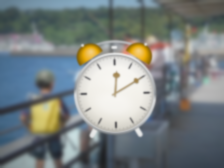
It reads 12:10
